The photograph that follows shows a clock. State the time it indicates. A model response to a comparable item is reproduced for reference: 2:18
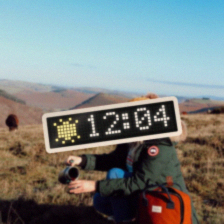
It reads 12:04
